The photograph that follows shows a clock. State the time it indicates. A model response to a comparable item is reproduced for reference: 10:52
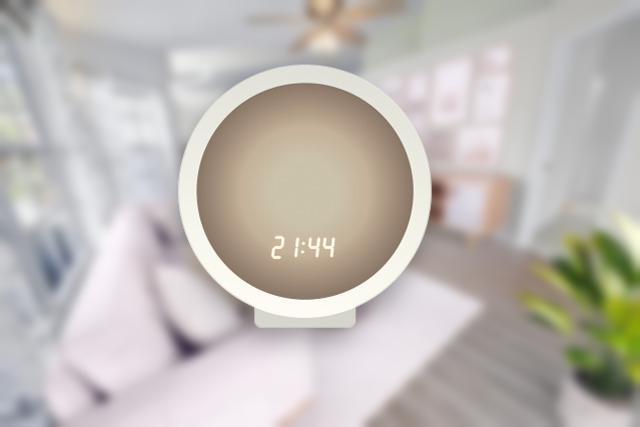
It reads 21:44
